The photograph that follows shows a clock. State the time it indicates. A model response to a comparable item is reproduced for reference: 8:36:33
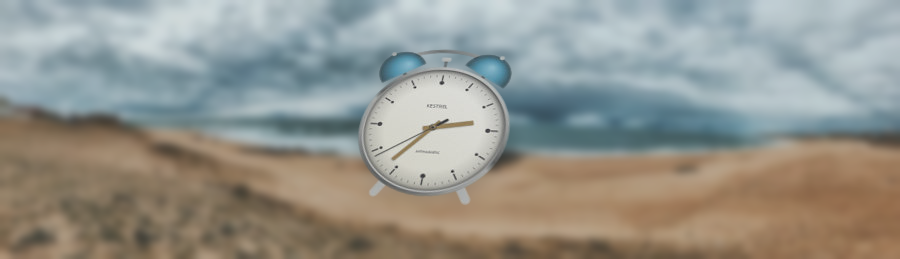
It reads 2:36:39
